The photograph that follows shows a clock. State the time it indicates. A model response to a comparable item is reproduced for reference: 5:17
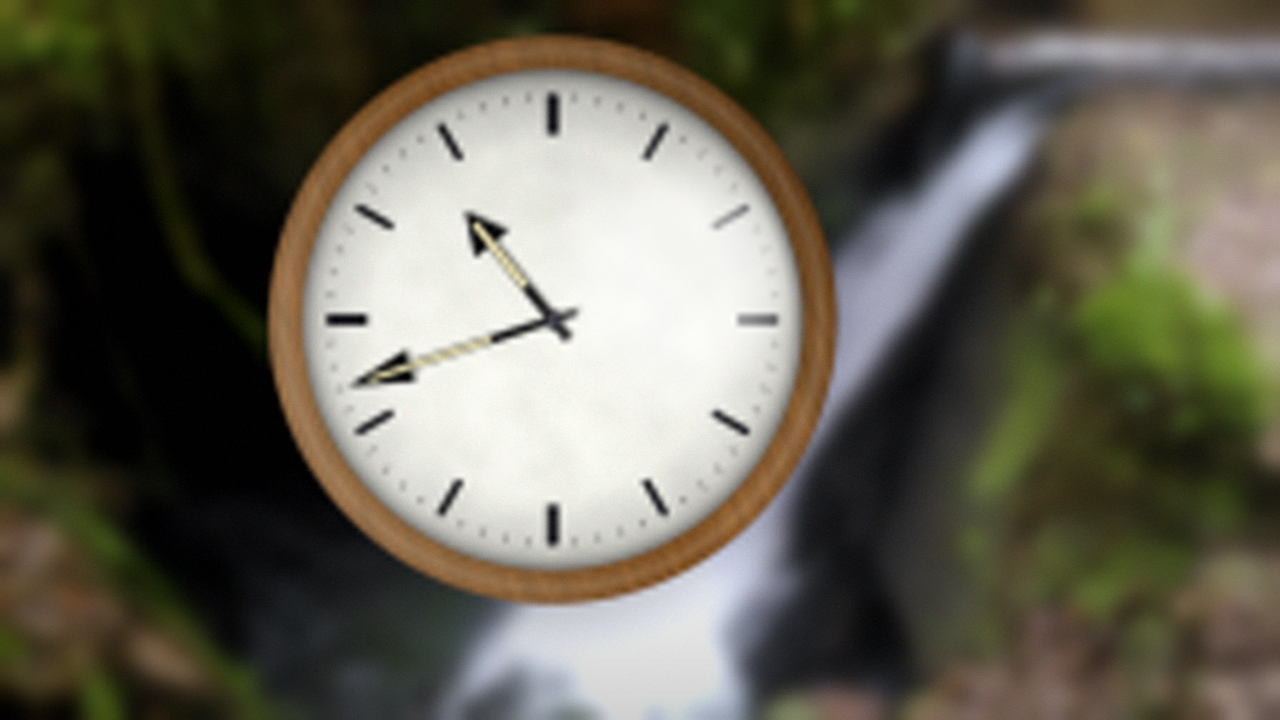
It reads 10:42
